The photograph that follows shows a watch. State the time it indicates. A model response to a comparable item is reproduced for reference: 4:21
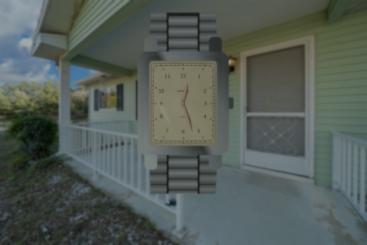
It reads 12:27
